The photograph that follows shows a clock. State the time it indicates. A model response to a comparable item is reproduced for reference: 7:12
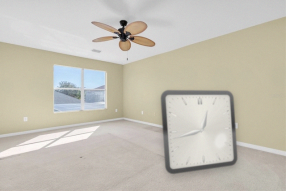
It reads 12:43
